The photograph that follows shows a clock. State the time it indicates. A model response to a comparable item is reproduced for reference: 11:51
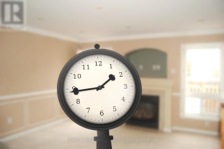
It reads 1:44
